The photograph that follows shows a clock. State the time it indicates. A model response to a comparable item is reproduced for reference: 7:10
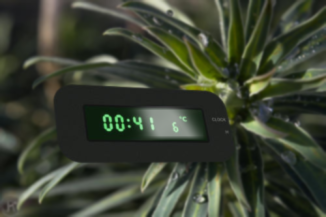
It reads 0:41
